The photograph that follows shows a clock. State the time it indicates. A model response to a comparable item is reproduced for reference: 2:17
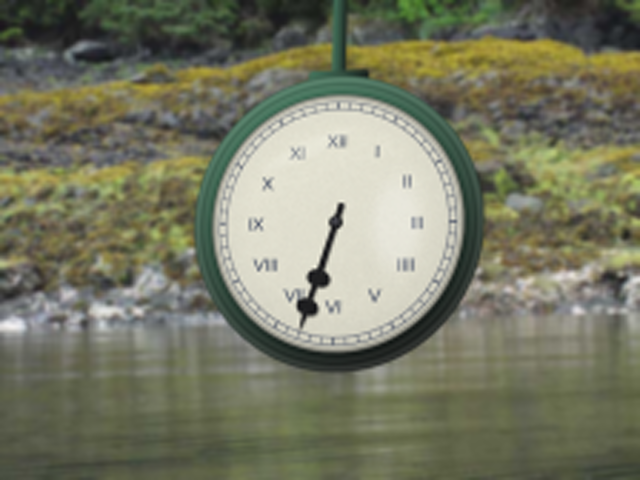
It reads 6:33
